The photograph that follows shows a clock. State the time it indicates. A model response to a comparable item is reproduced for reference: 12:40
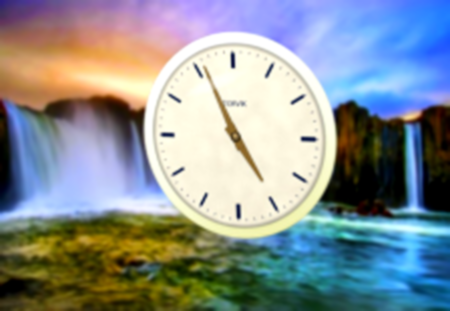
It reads 4:56
